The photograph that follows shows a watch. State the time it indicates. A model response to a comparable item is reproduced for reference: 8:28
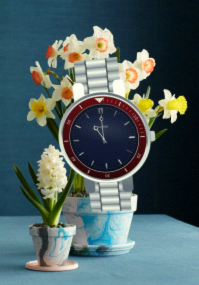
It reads 11:00
